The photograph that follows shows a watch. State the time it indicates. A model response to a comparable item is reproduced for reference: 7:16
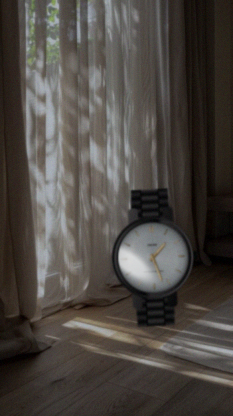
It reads 1:27
